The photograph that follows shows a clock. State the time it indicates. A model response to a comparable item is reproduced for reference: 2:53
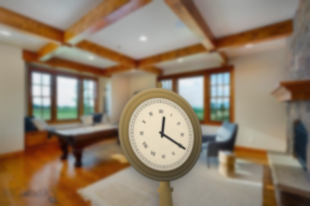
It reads 12:20
